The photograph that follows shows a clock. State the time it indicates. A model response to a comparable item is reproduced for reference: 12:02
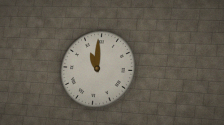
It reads 10:59
